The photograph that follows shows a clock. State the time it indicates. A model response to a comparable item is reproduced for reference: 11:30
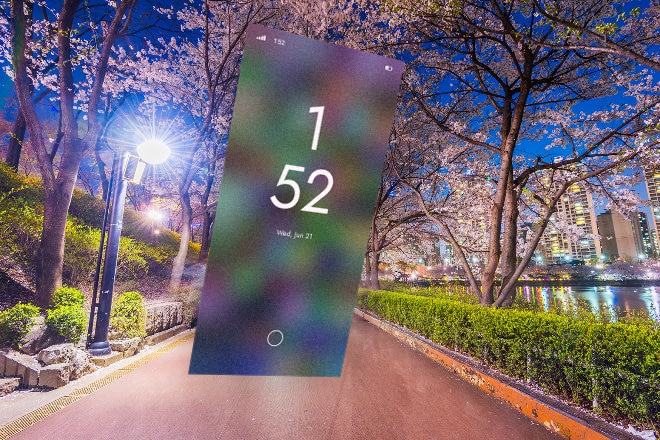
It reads 1:52
